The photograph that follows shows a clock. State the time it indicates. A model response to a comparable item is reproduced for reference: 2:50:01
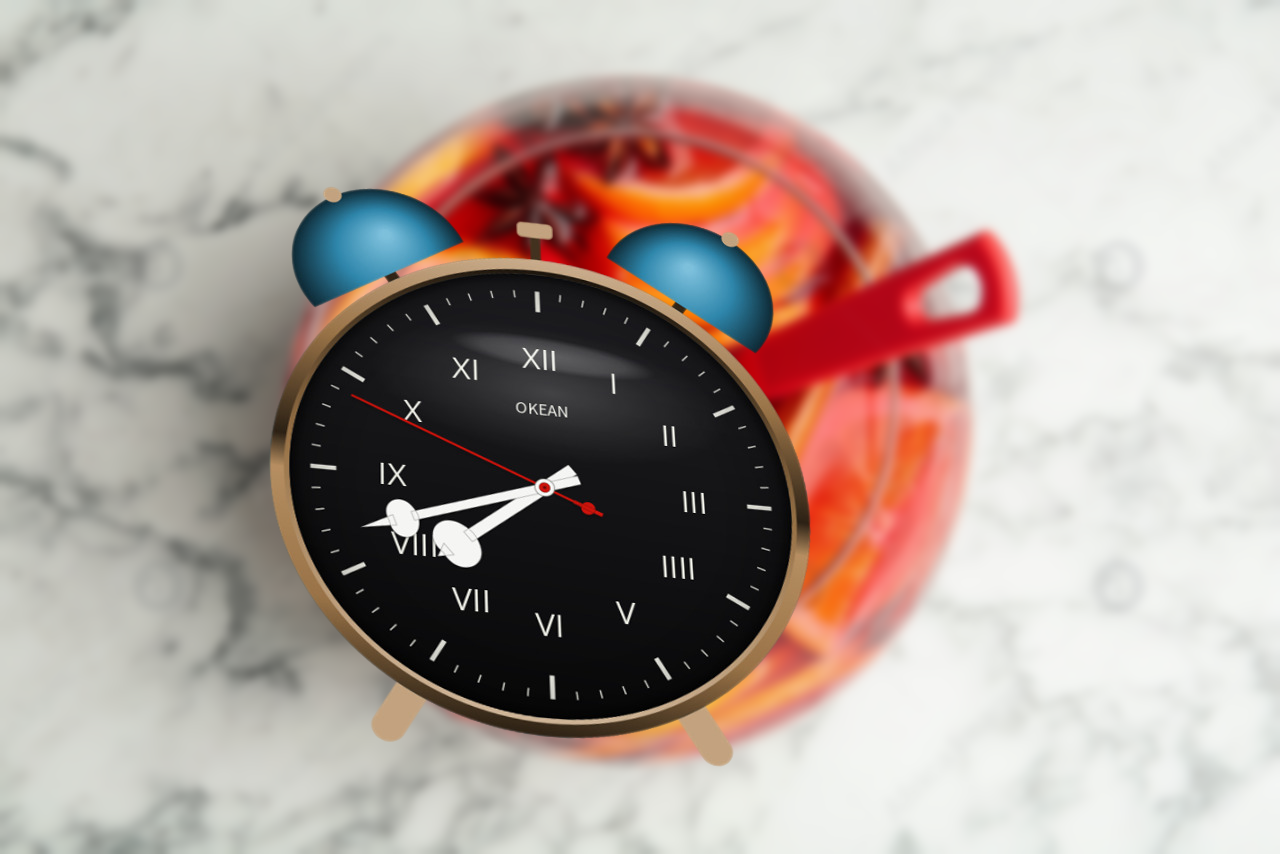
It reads 7:41:49
